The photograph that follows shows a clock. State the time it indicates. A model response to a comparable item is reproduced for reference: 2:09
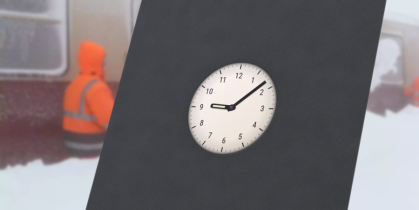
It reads 9:08
